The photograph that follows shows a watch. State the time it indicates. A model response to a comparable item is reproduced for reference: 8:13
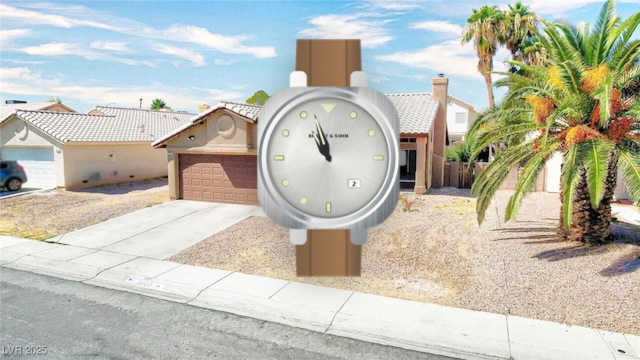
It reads 10:57
